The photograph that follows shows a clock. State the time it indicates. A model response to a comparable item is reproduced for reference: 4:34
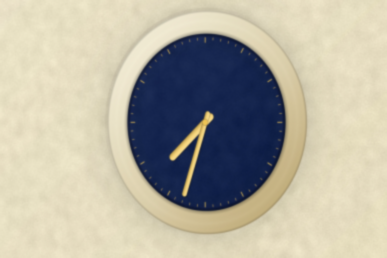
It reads 7:33
